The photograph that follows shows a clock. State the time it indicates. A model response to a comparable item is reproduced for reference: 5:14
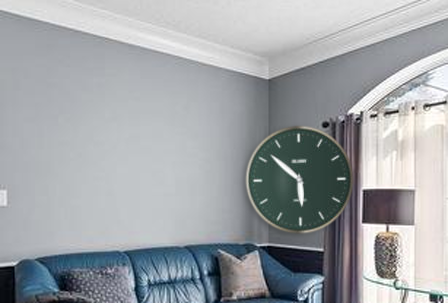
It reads 5:52
